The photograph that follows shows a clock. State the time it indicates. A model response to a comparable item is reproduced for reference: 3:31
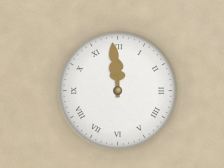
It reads 11:59
